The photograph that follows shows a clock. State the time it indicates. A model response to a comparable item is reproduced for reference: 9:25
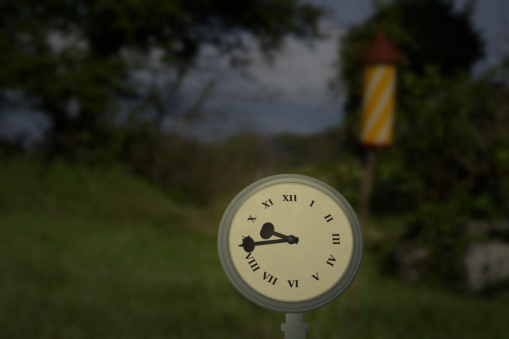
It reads 9:44
